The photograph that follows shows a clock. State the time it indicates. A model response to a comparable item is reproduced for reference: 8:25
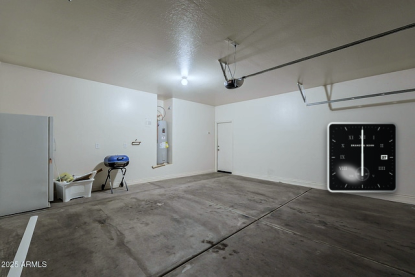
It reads 6:00
